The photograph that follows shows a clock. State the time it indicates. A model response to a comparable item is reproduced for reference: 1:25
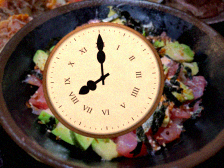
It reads 8:00
